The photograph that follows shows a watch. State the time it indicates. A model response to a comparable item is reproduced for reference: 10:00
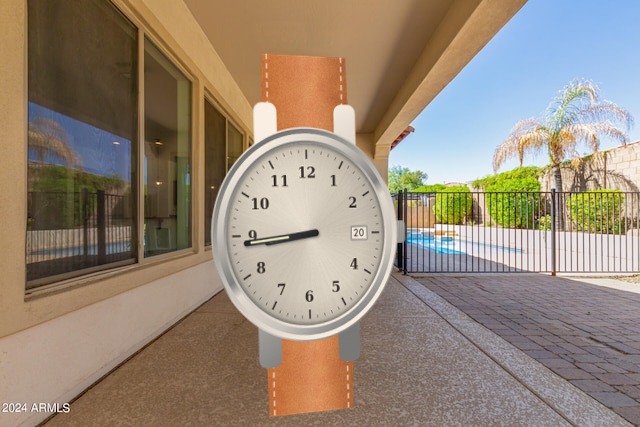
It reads 8:44
